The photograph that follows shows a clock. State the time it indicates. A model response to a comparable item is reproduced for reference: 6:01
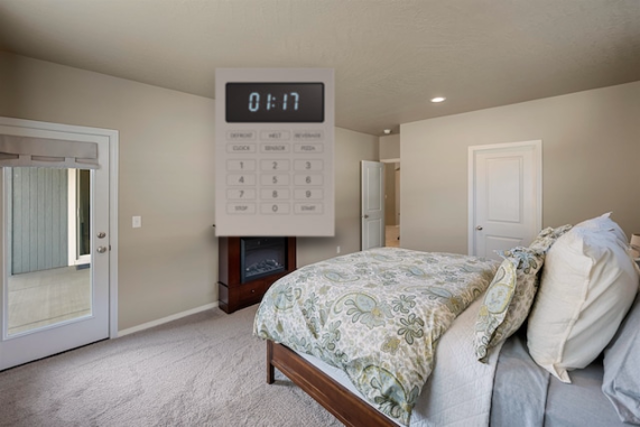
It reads 1:17
